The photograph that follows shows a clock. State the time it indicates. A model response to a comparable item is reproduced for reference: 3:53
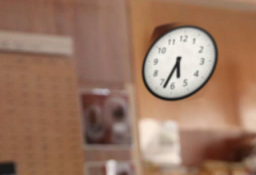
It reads 5:33
